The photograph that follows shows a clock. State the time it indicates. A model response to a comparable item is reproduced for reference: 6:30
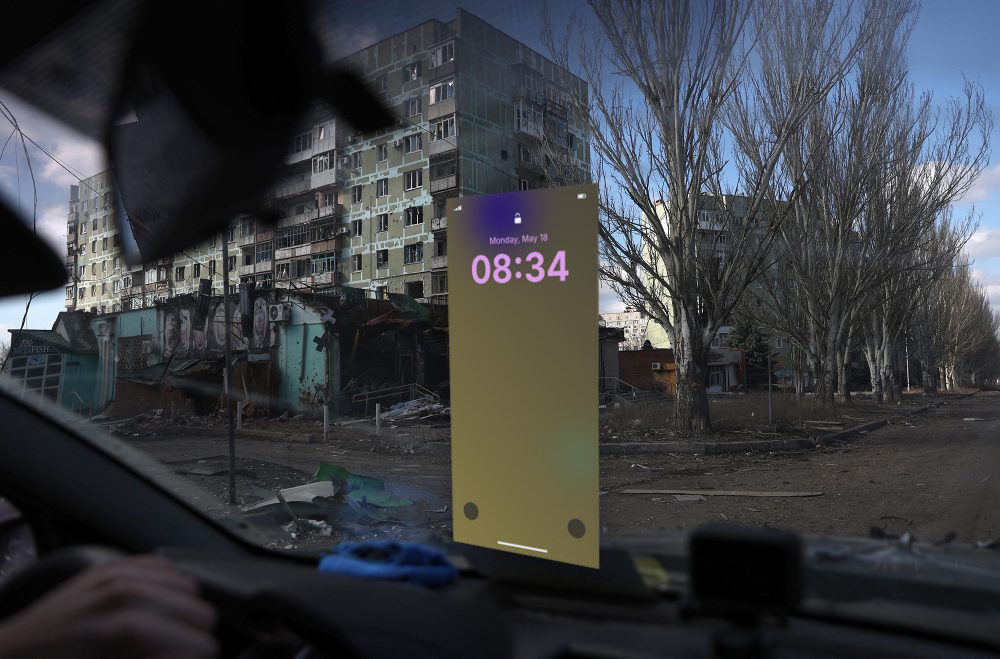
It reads 8:34
